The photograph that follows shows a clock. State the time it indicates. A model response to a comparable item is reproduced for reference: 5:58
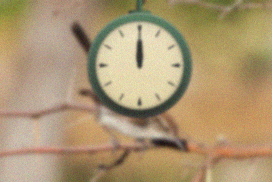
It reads 12:00
